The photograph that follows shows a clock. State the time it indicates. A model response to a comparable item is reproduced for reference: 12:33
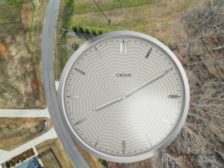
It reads 8:10
